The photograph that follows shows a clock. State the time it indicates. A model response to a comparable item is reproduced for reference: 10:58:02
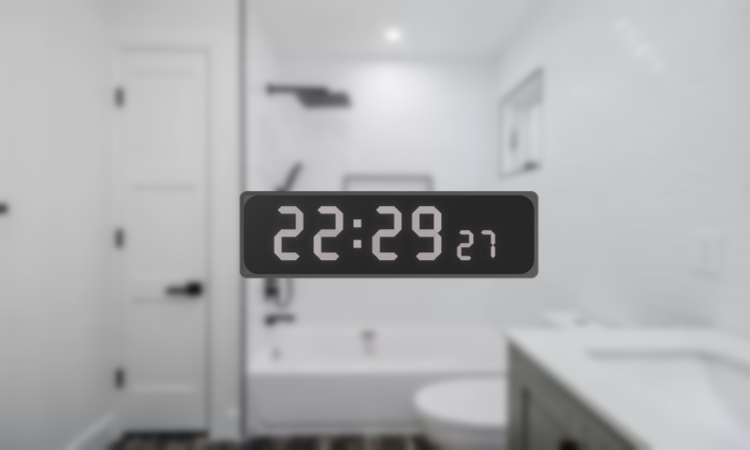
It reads 22:29:27
